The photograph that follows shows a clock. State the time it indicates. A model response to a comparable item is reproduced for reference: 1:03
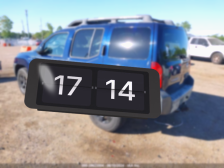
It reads 17:14
